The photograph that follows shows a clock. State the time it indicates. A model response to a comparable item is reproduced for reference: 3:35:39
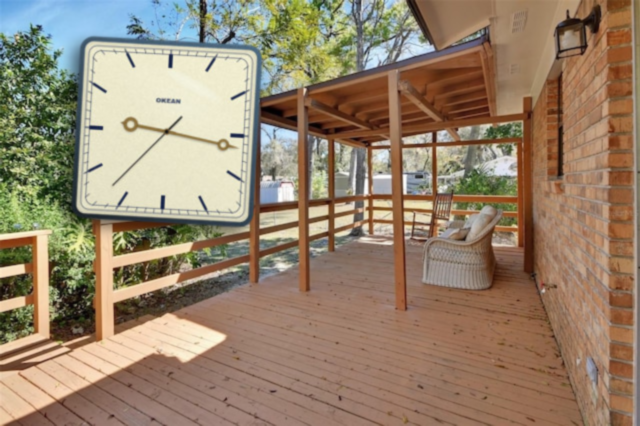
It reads 9:16:37
